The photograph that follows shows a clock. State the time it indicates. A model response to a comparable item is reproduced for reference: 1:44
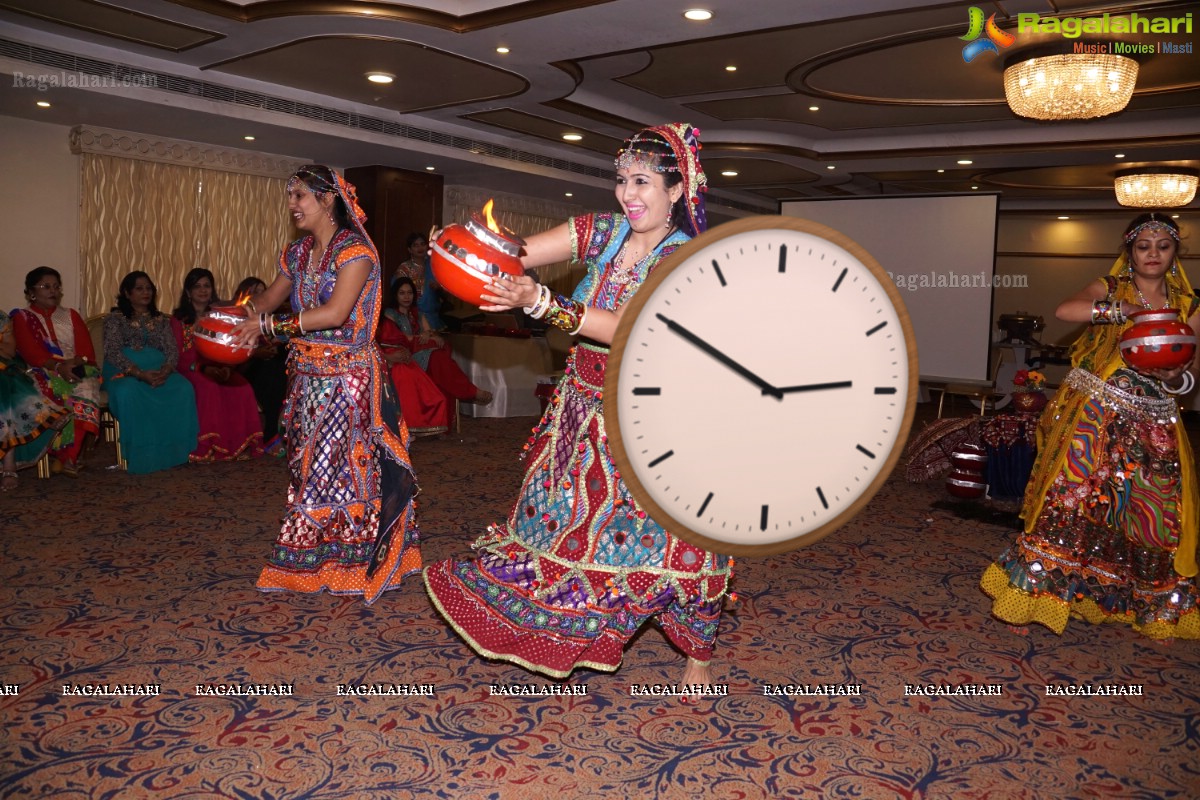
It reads 2:50
